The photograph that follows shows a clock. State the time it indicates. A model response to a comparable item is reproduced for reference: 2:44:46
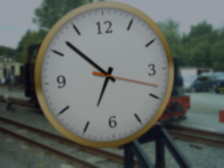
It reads 6:52:18
